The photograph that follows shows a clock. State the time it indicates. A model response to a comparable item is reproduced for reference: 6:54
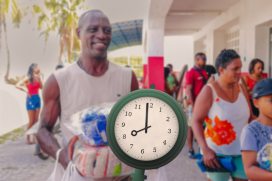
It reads 7:59
